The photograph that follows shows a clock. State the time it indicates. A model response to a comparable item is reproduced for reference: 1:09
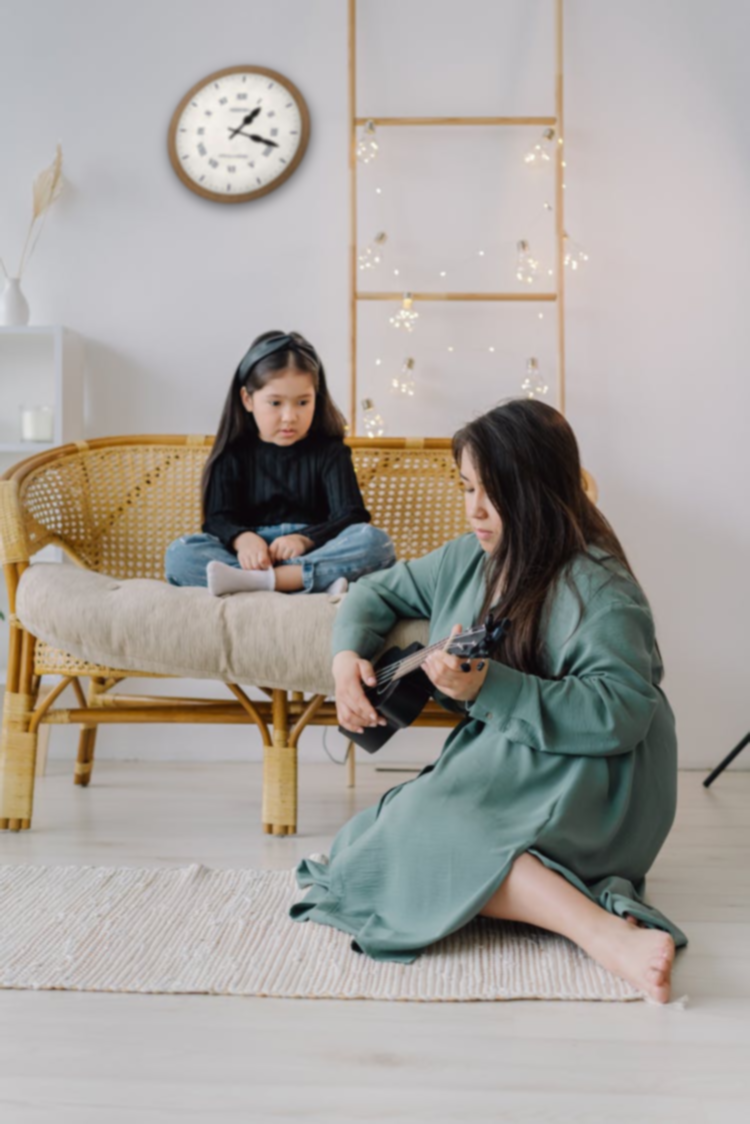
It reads 1:18
